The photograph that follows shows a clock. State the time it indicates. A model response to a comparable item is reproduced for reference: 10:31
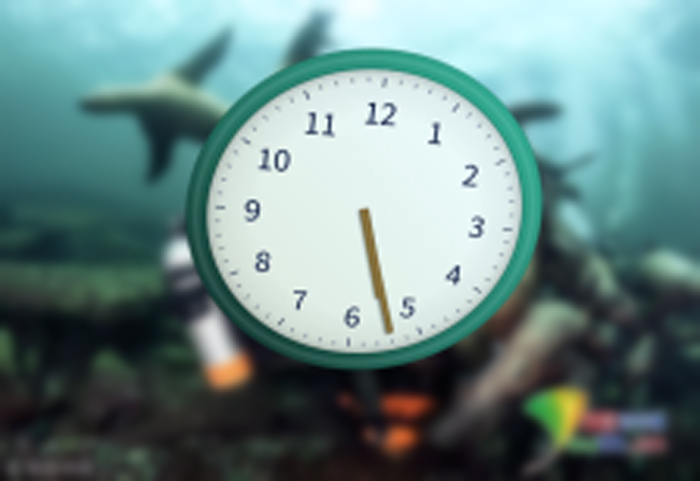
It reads 5:27
